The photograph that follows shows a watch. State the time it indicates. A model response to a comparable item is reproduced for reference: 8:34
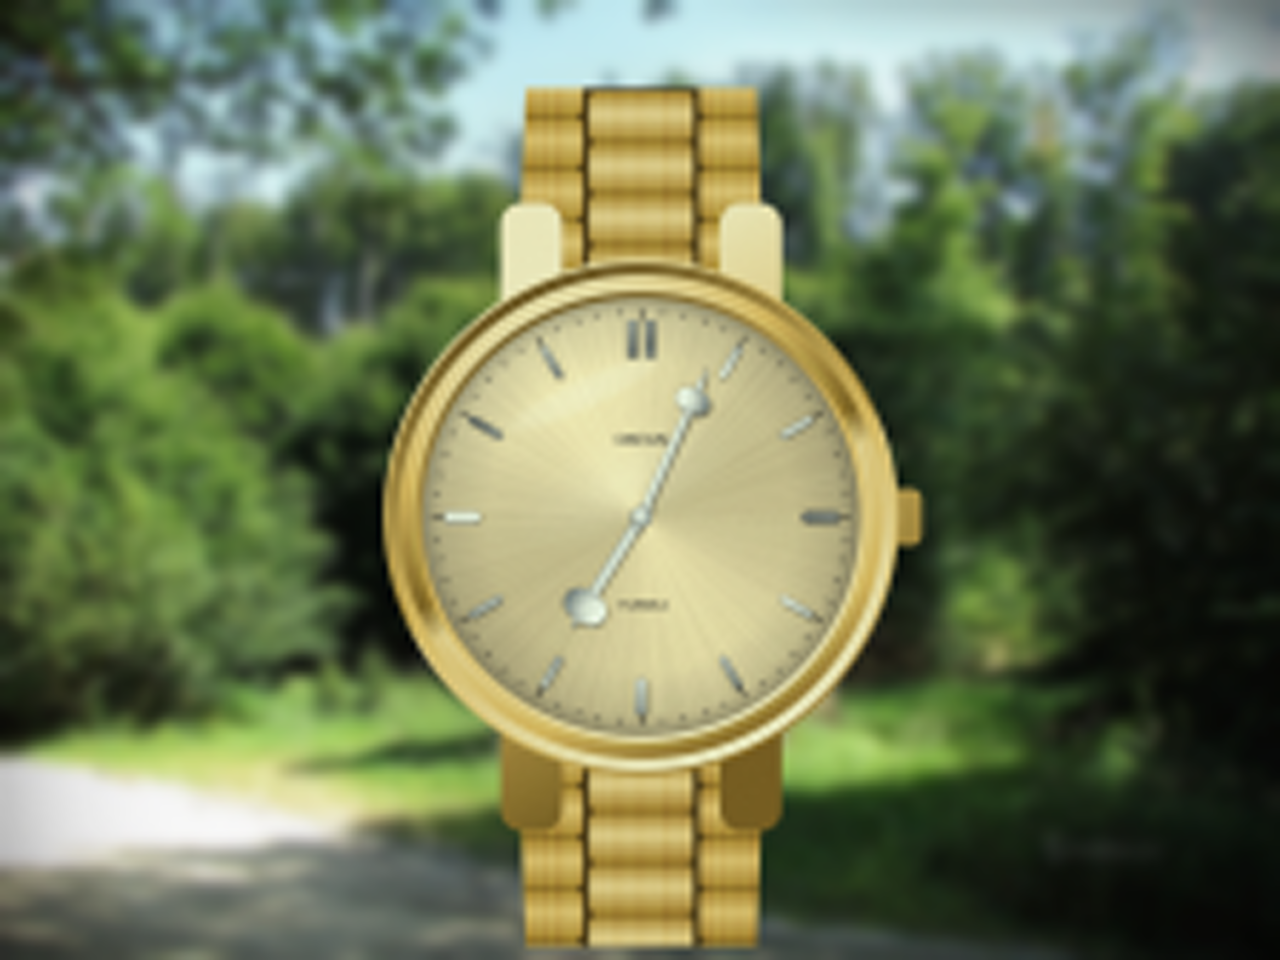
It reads 7:04
